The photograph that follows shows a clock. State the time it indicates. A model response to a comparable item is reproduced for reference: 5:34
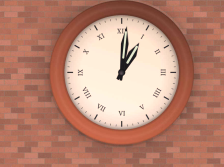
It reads 1:01
